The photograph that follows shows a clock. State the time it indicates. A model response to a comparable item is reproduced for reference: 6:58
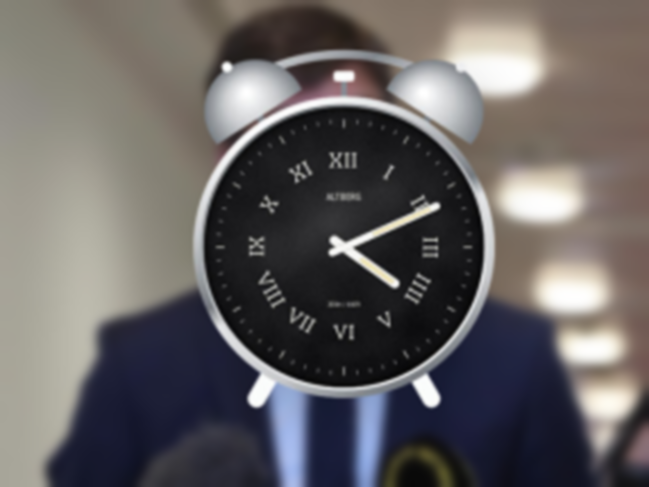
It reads 4:11
